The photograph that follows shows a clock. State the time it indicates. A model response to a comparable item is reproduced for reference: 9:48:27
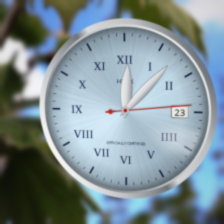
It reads 12:07:14
